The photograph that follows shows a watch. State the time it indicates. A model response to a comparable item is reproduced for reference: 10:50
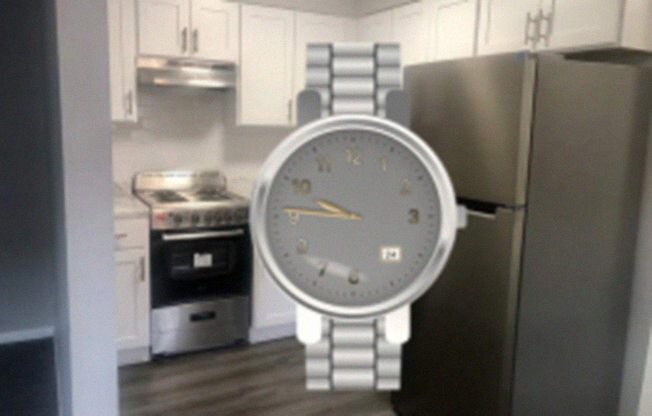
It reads 9:46
